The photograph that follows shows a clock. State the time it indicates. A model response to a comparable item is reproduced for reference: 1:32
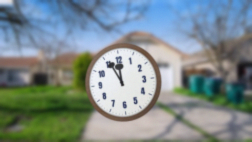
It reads 11:56
